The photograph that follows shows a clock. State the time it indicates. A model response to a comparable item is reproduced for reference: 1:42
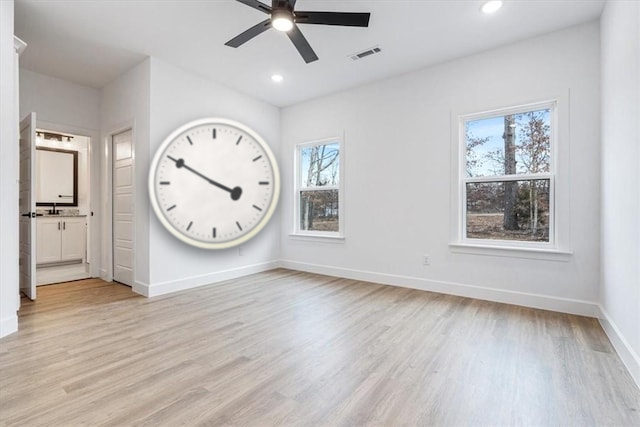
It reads 3:50
